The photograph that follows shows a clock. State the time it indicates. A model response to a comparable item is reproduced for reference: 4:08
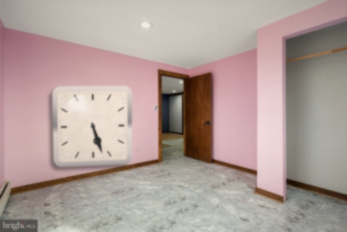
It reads 5:27
